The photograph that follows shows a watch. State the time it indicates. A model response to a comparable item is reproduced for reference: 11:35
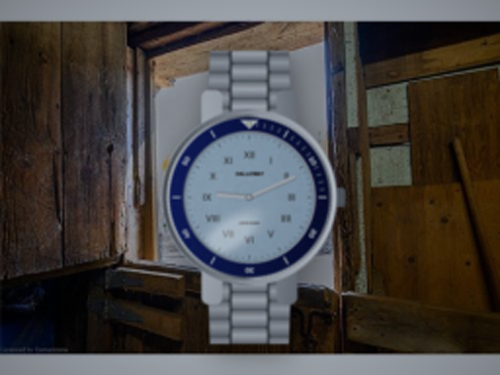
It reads 9:11
